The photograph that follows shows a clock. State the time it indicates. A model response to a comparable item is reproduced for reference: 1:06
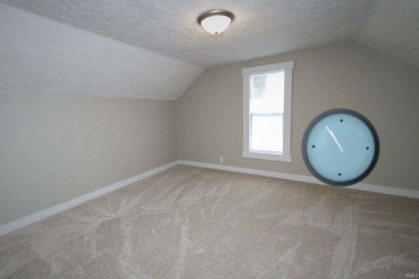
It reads 10:54
